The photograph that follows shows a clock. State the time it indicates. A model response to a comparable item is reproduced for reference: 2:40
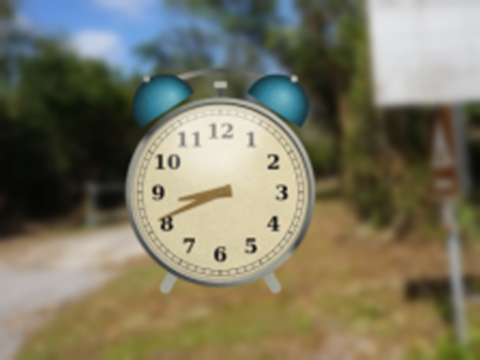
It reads 8:41
